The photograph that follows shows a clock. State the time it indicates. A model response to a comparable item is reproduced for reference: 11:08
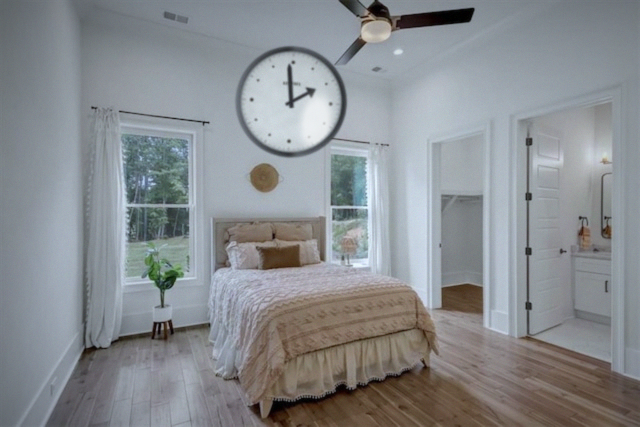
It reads 1:59
